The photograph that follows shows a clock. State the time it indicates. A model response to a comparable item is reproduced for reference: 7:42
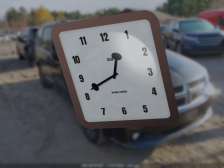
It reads 12:41
